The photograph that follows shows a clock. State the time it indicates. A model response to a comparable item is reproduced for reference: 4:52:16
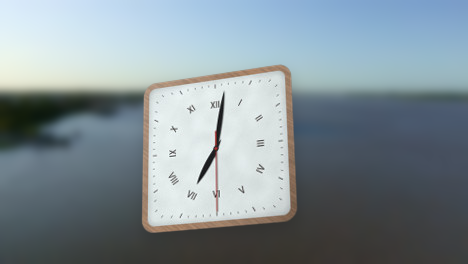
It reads 7:01:30
